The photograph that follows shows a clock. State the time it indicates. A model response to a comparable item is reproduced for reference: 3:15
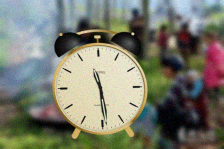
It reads 11:29
